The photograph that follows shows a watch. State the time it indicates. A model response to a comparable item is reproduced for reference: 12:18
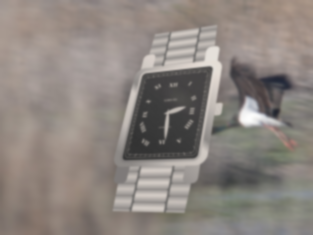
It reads 2:29
